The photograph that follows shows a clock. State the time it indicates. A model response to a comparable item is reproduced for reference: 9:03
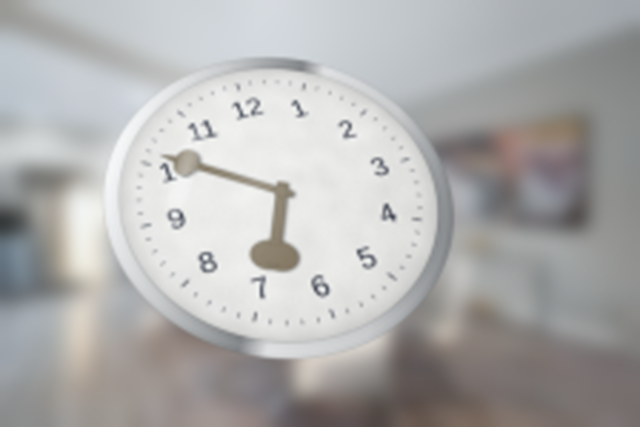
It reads 6:51
